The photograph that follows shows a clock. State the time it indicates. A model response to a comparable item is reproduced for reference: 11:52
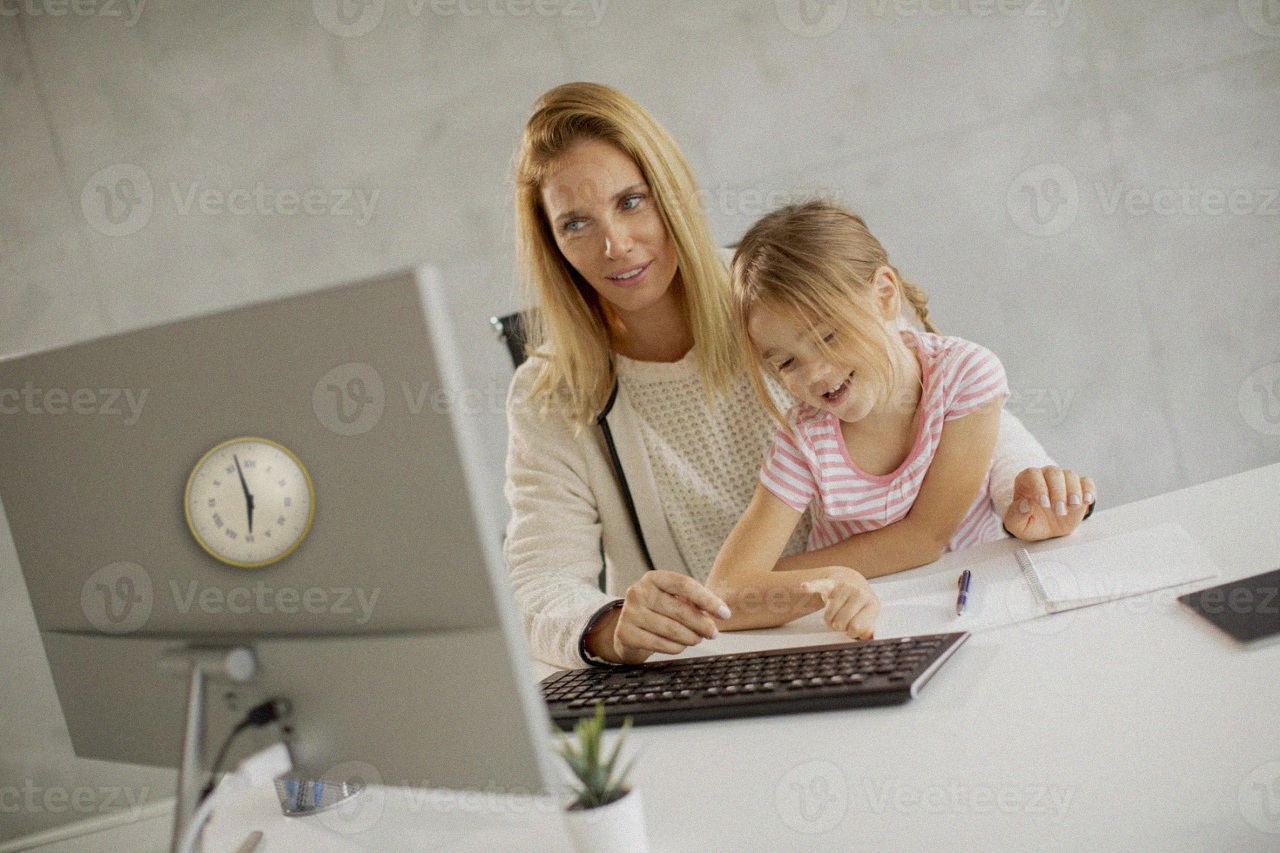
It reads 5:57
